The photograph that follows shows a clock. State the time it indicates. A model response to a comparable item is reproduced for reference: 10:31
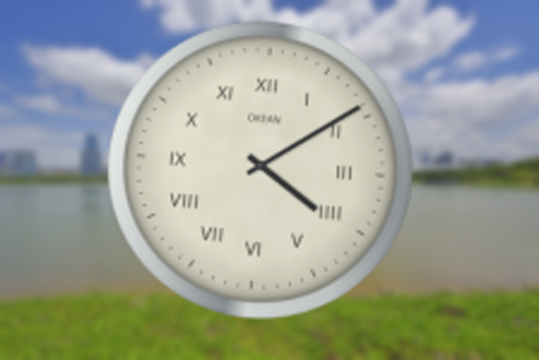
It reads 4:09
